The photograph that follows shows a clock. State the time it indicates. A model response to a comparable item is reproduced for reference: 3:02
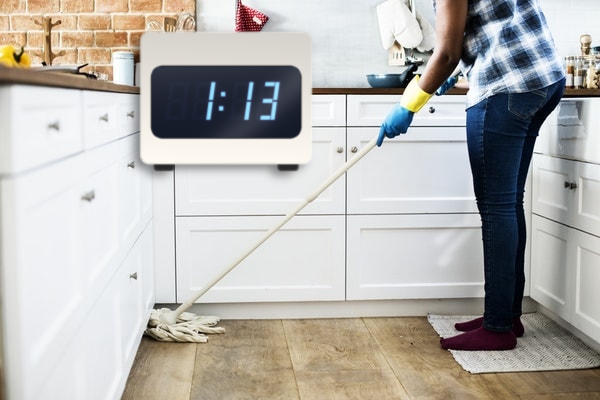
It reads 1:13
